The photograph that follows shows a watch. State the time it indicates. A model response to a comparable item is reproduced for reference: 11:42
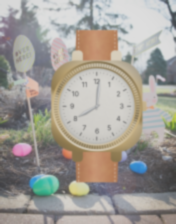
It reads 8:01
